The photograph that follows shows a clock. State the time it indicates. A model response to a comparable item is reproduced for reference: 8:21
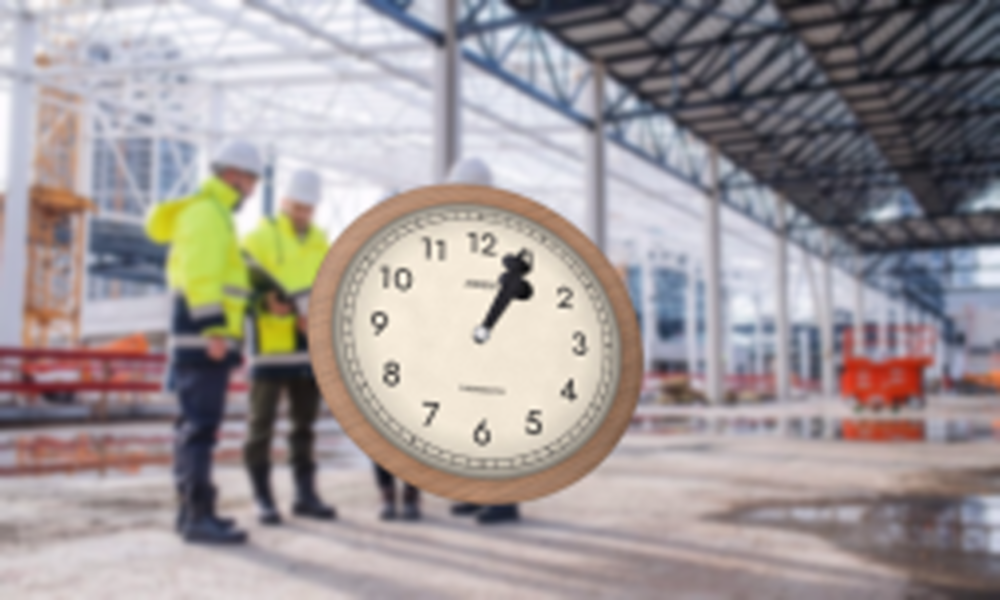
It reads 1:04
